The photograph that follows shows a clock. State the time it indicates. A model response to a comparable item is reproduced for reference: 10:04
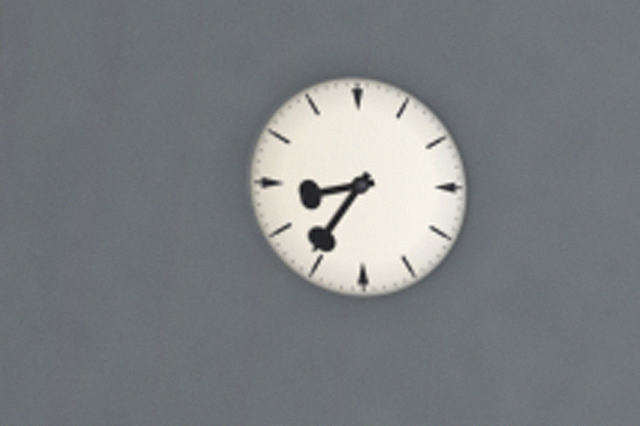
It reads 8:36
